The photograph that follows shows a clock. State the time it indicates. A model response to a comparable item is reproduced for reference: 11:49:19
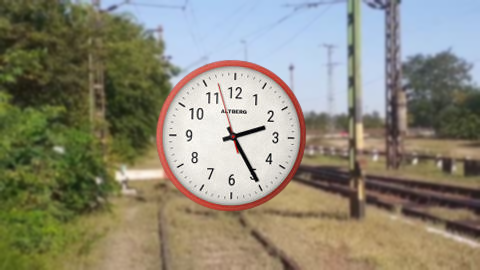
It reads 2:24:57
